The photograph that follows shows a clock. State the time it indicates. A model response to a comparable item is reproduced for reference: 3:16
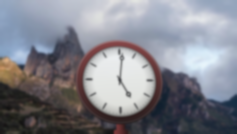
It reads 5:01
